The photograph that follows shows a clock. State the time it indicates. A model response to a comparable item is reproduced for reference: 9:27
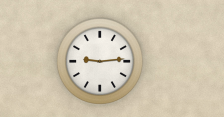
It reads 9:14
